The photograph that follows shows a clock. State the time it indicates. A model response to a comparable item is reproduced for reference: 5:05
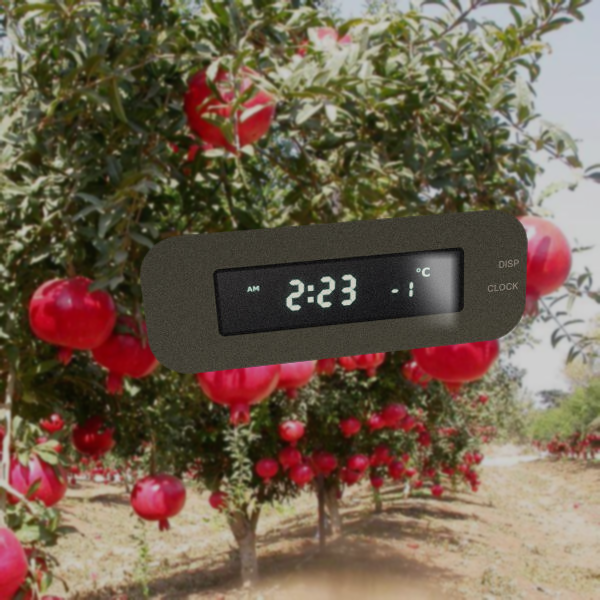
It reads 2:23
